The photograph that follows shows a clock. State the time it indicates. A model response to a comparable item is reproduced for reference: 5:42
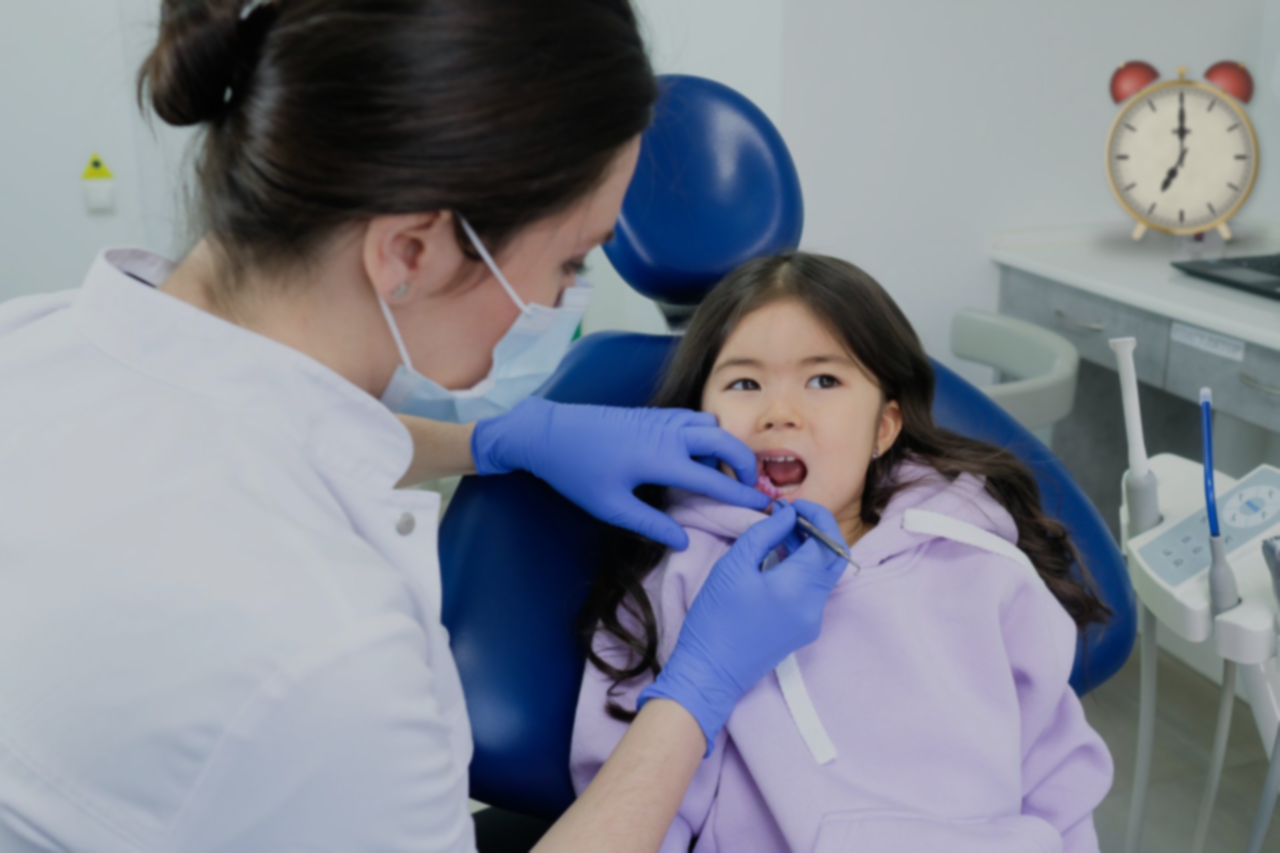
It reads 7:00
